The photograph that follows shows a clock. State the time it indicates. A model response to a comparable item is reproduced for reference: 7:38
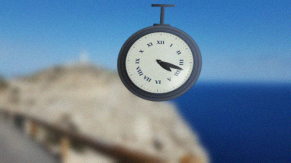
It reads 4:18
